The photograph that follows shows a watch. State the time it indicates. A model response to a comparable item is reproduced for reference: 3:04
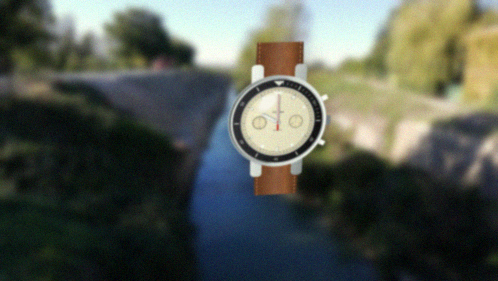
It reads 10:00
